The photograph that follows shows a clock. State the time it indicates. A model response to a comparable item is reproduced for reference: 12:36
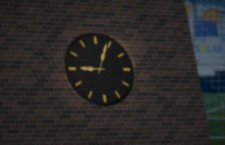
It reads 9:04
